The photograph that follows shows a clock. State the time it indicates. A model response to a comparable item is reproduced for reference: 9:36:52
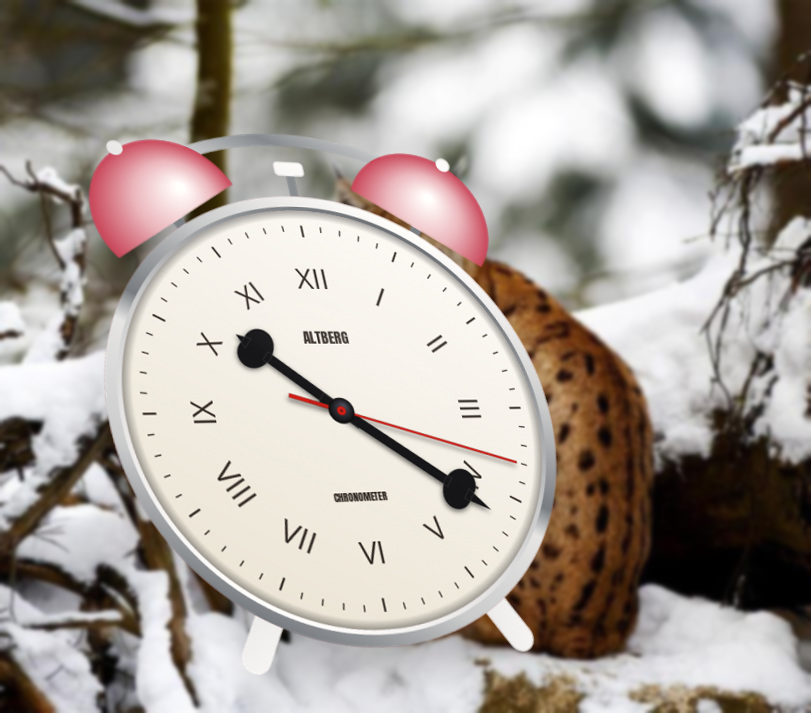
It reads 10:21:18
